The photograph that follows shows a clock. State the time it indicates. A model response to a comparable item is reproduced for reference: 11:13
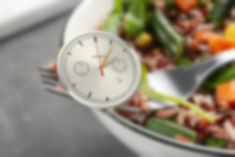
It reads 2:06
